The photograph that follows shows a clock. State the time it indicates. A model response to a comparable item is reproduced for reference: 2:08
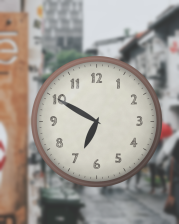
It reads 6:50
